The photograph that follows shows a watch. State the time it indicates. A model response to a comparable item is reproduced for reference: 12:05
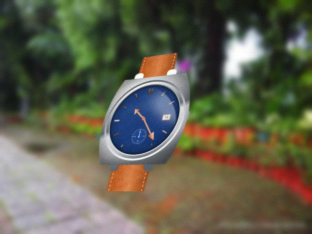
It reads 10:24
